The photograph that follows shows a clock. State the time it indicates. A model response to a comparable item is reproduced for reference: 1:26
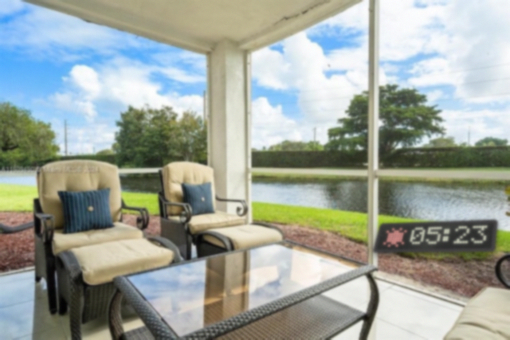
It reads 5:23
